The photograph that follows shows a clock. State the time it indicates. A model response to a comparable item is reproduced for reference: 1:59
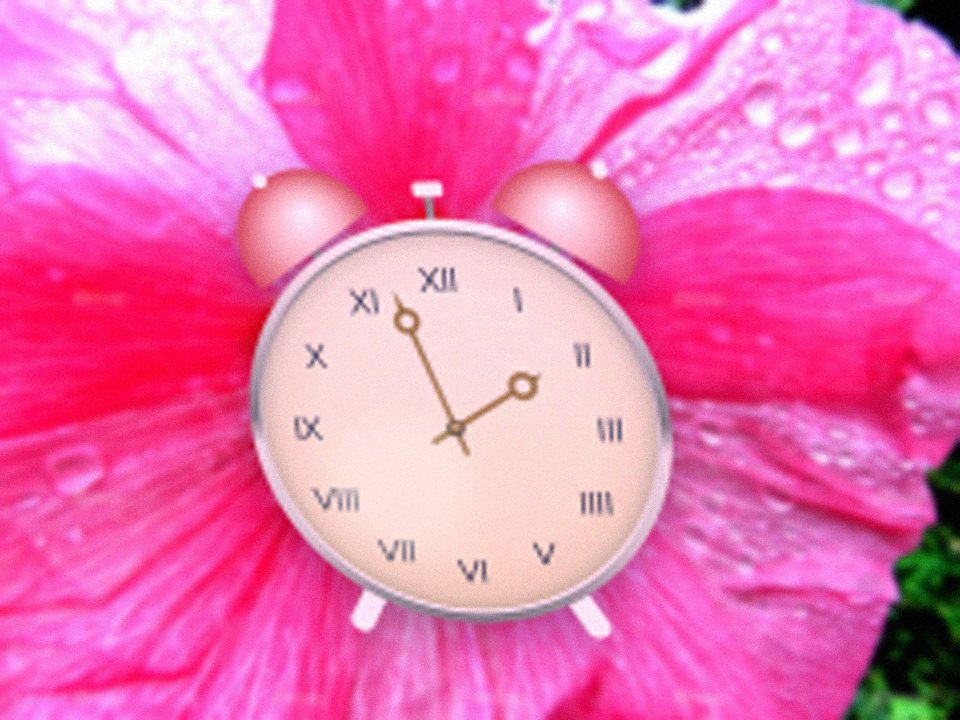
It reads 1:57
